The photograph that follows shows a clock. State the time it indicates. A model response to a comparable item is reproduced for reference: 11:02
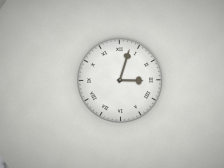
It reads 3:03
